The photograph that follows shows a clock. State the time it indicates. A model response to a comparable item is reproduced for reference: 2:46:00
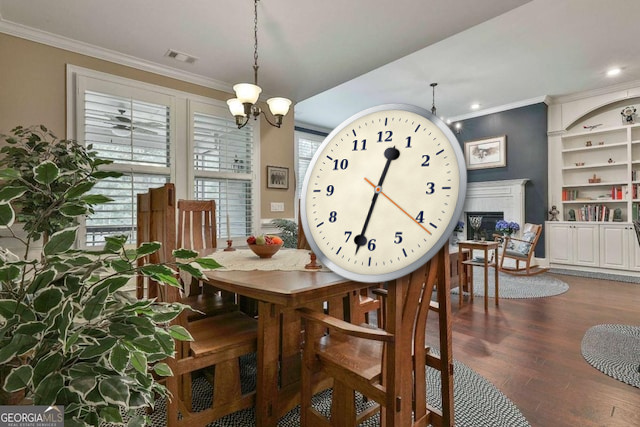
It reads 12:32:21
